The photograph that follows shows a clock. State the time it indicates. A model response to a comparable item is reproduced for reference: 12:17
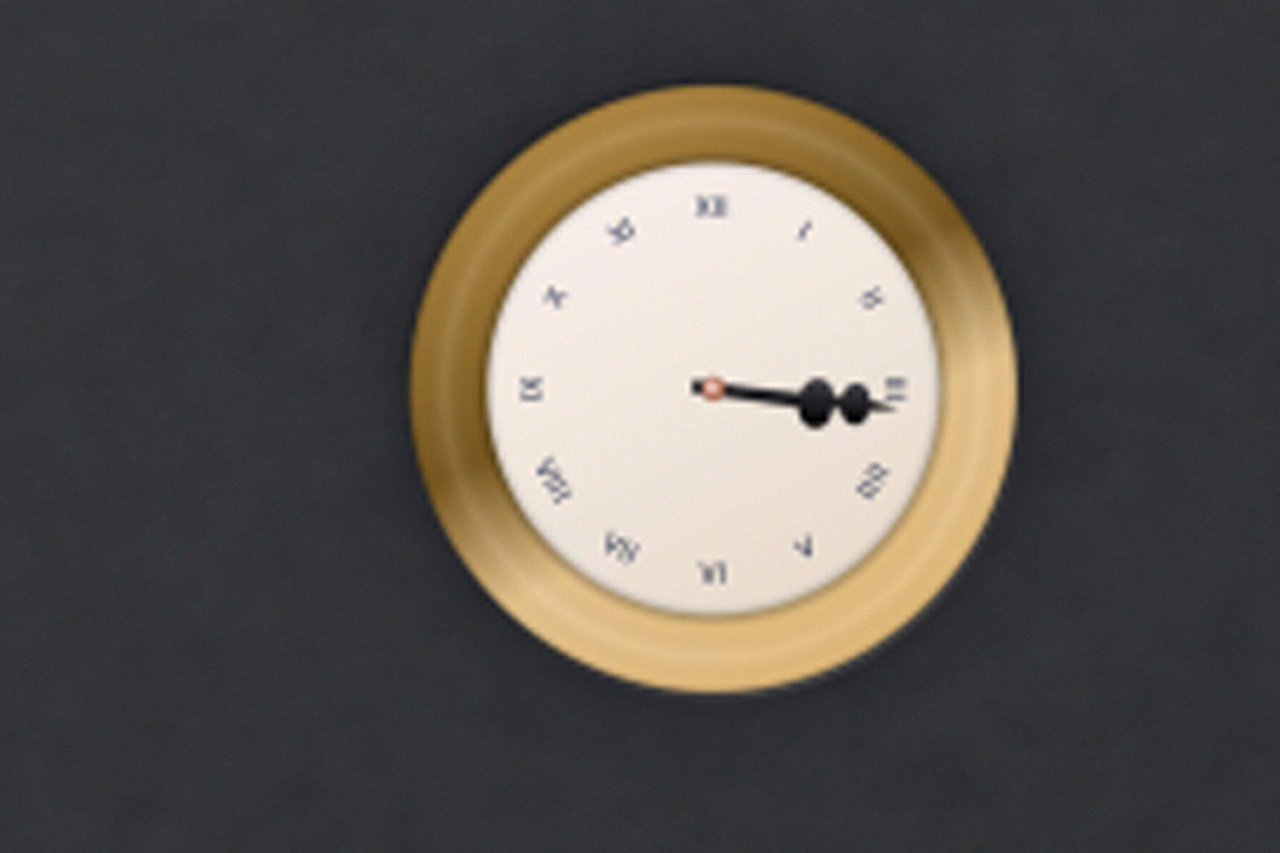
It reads 3:16
